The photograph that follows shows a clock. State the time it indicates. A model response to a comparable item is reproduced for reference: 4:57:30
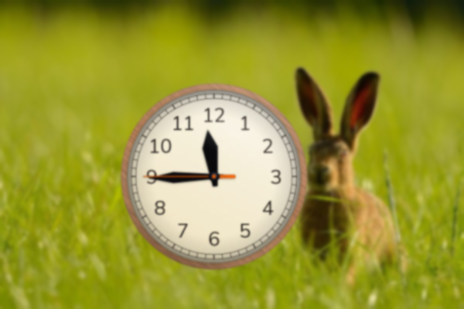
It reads 11:44:45
